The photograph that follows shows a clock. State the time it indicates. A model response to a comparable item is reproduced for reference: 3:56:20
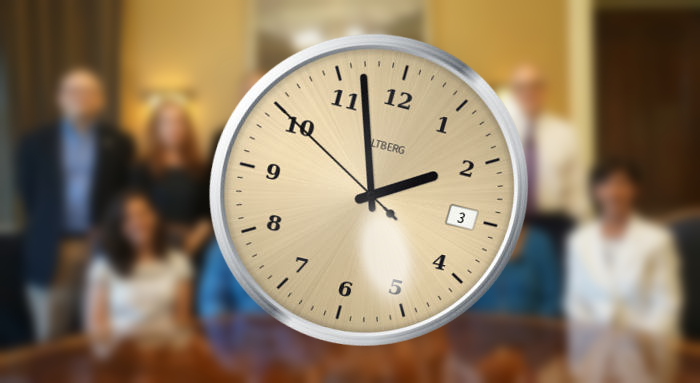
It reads 1:56:50
